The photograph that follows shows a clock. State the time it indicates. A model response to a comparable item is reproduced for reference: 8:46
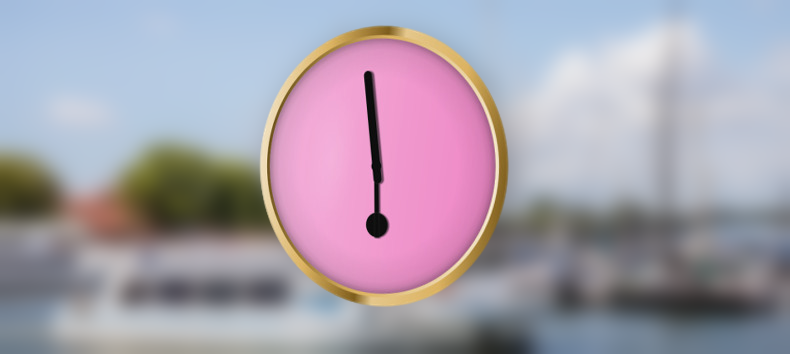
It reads 5:59
